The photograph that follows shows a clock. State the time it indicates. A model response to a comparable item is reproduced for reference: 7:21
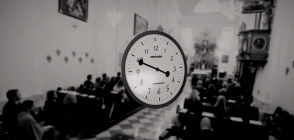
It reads 3:49
